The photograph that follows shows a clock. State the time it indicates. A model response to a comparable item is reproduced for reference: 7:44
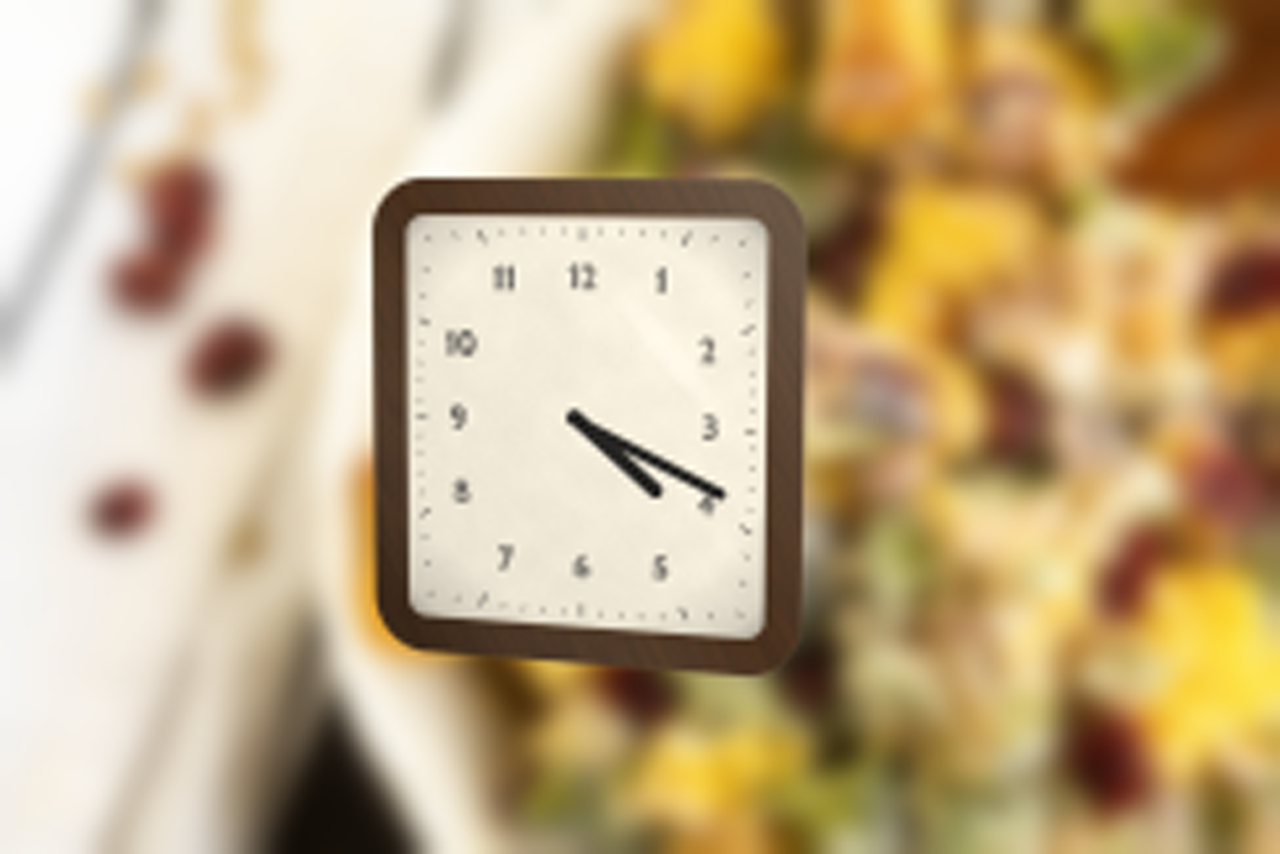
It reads 4:19
